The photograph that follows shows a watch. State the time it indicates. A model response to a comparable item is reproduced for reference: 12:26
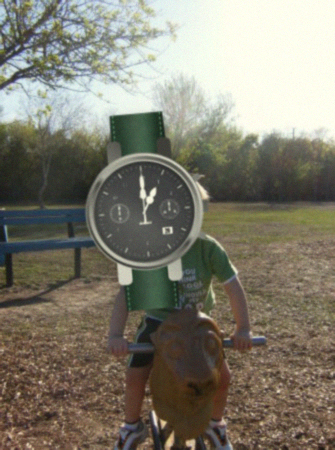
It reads 1:00
